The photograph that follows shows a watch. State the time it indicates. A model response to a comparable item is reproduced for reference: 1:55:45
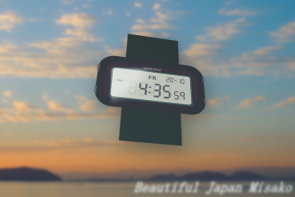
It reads 4:35:59
